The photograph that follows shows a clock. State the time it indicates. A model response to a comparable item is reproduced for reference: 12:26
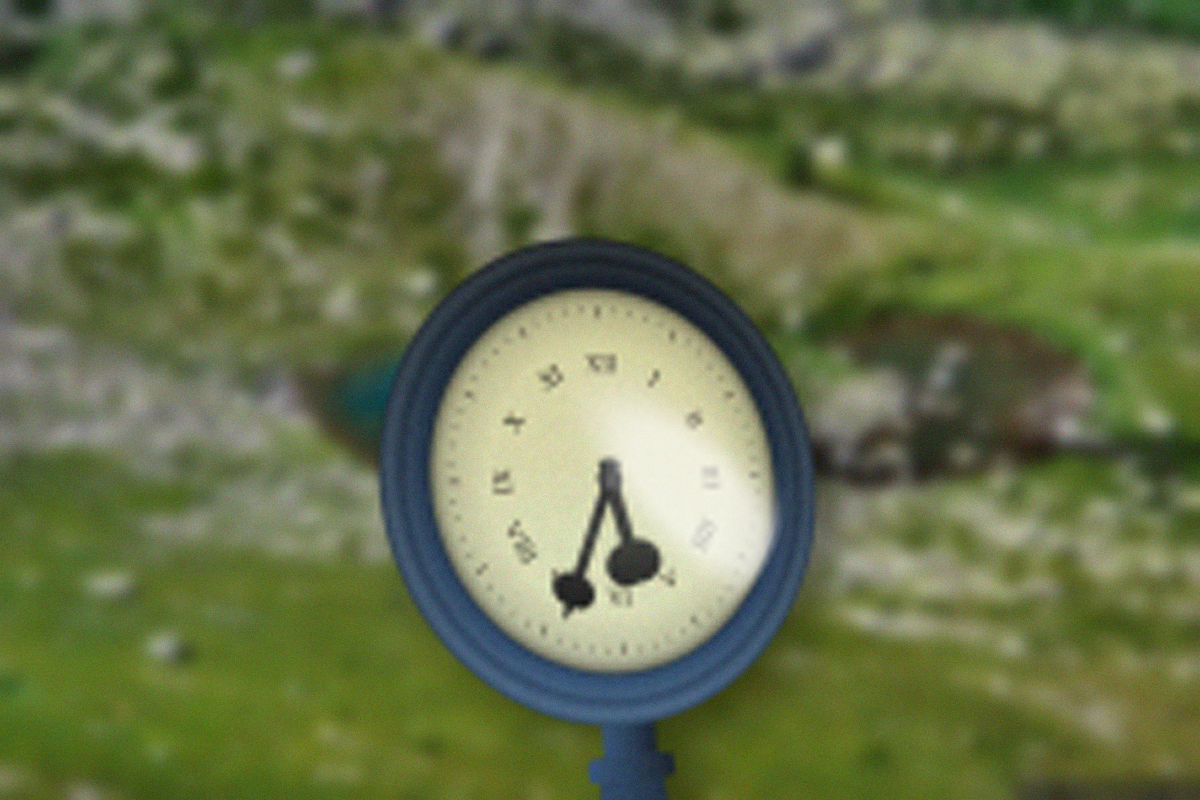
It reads 5:34
